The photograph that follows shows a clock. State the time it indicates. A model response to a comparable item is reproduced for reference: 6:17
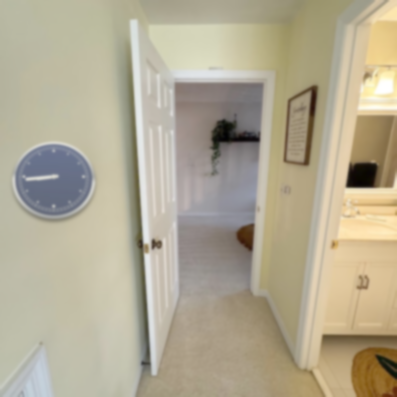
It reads 8:44
